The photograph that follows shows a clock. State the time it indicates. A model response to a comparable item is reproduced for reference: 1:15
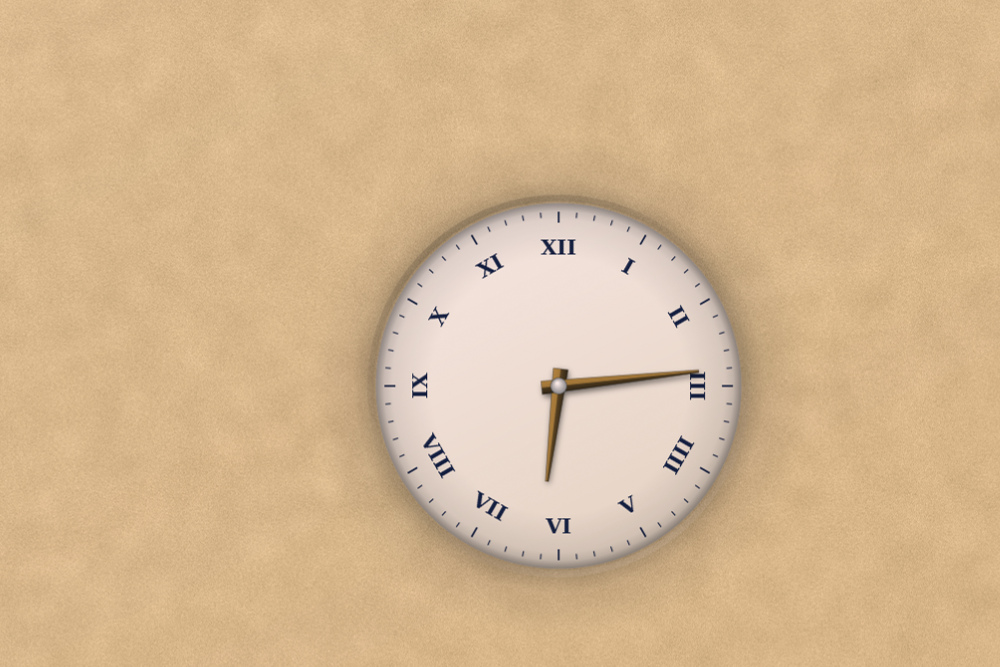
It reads 6:14
